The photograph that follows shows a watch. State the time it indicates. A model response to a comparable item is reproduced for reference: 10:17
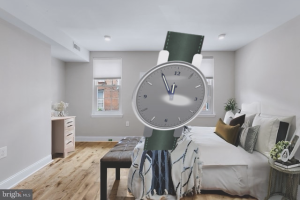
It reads 11:55
